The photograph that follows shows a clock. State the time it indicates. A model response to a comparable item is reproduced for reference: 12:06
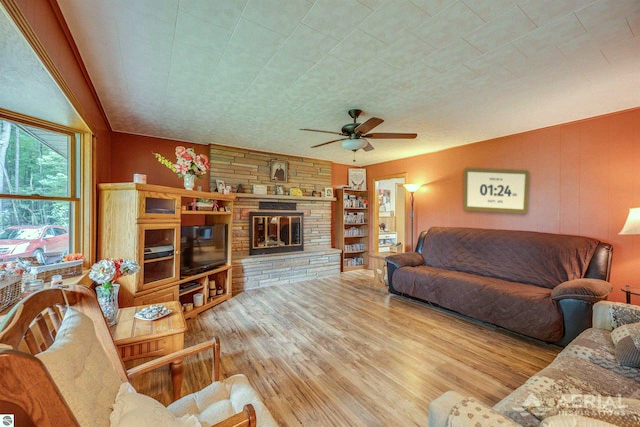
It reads 1:24
